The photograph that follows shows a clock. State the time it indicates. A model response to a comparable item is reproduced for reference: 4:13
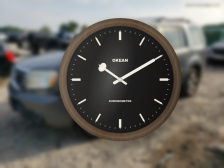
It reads 10:10
